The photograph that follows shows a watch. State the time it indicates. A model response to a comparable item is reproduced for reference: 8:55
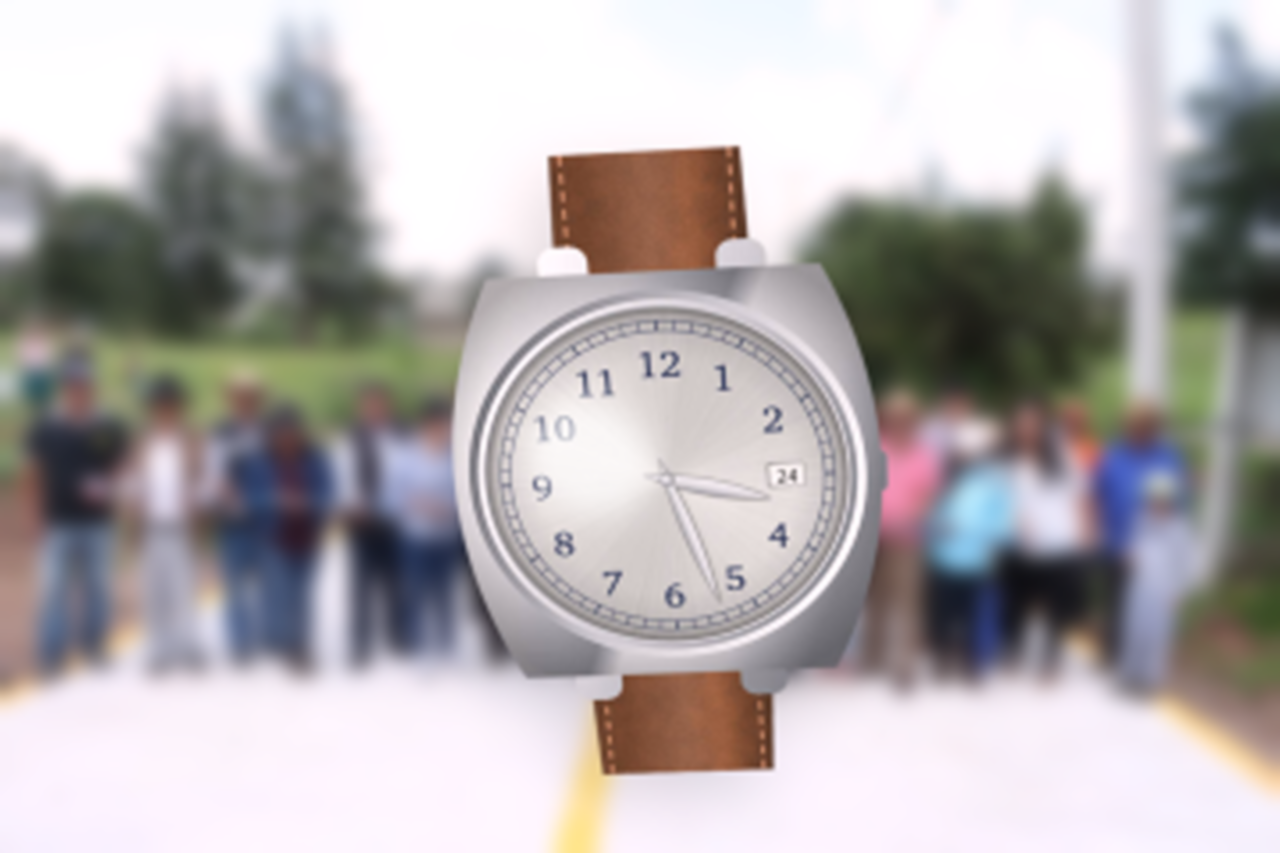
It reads 3:27
